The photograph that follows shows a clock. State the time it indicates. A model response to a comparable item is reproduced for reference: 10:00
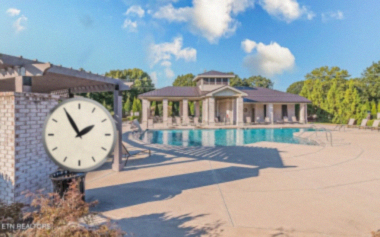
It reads 1:55
